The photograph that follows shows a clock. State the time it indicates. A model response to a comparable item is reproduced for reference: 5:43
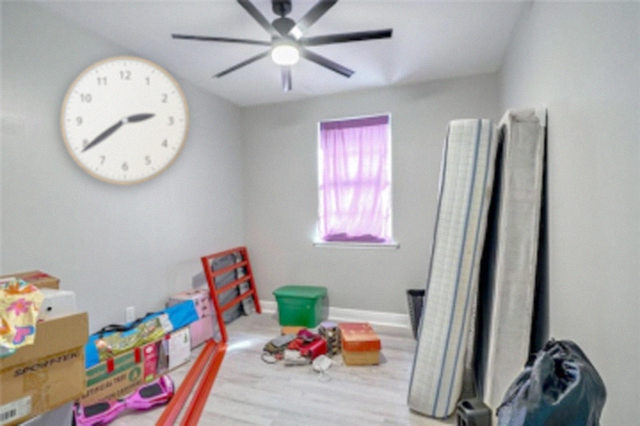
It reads 2:39
